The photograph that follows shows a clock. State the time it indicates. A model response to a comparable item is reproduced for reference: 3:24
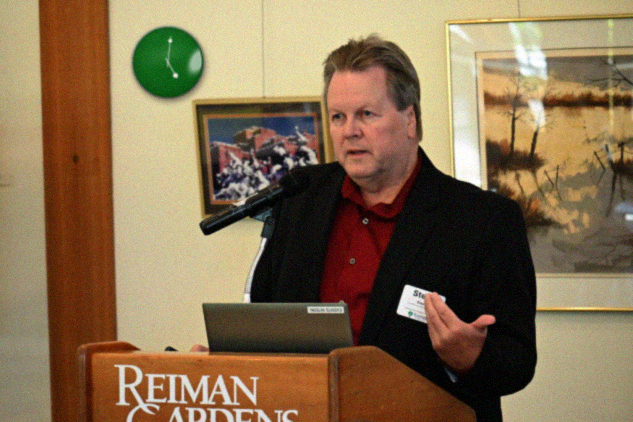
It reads 5:01
